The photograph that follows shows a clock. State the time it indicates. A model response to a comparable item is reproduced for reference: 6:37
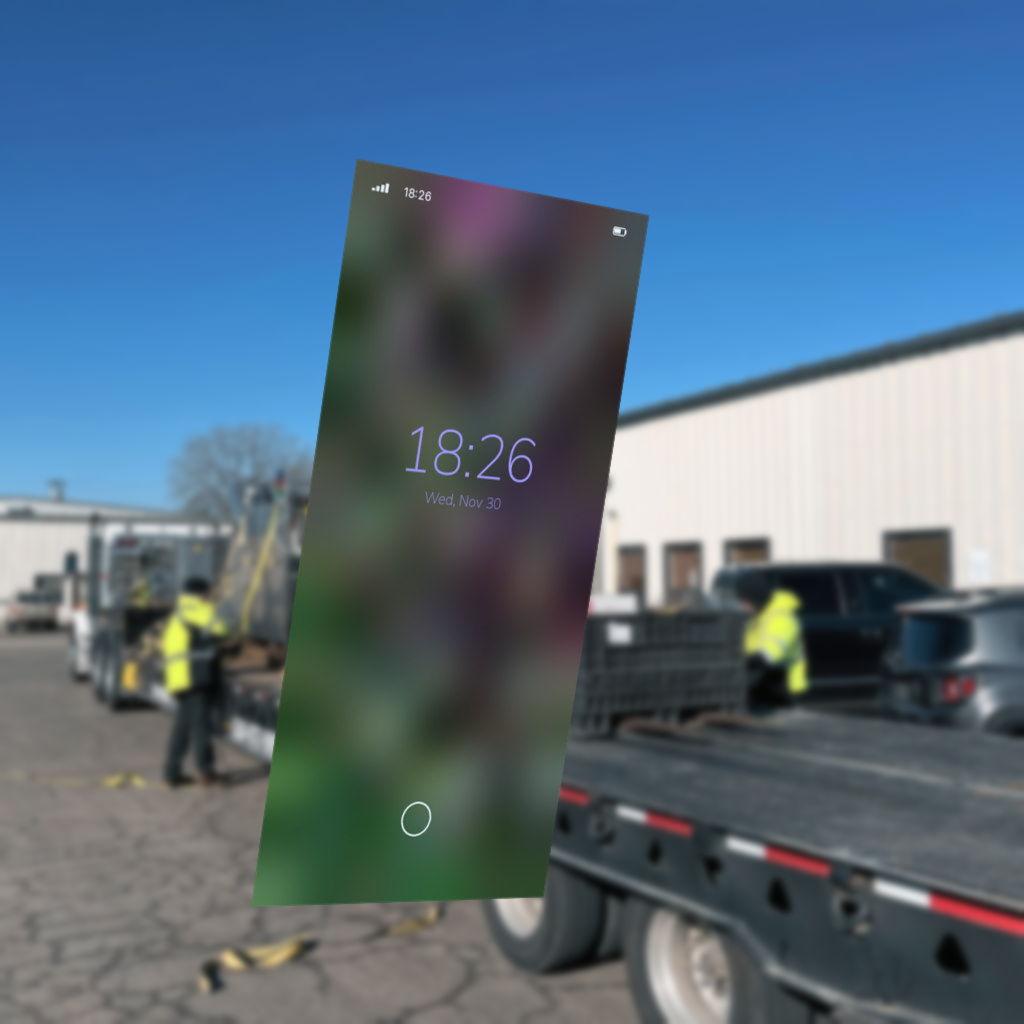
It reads 18:26
